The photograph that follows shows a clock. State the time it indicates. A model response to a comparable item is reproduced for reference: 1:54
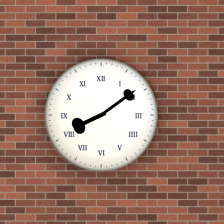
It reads 8:09
